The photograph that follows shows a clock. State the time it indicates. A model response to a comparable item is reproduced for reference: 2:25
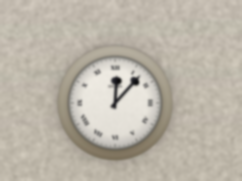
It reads 12:07
